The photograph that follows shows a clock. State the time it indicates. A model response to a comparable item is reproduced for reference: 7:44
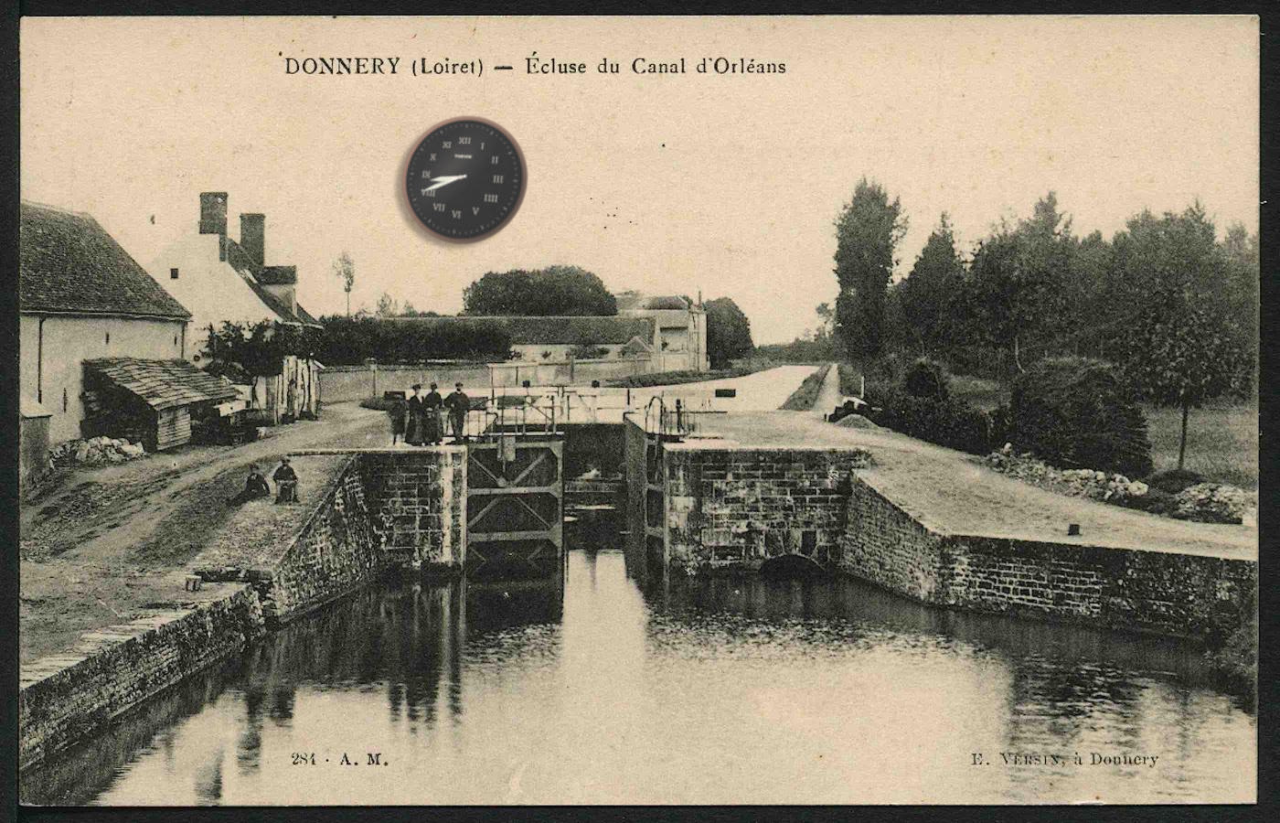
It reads 8:41
